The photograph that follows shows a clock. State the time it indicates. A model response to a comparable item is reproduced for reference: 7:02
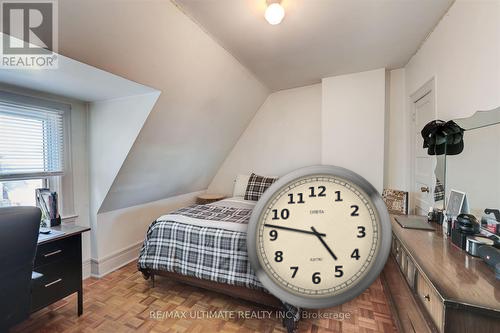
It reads 4:47
